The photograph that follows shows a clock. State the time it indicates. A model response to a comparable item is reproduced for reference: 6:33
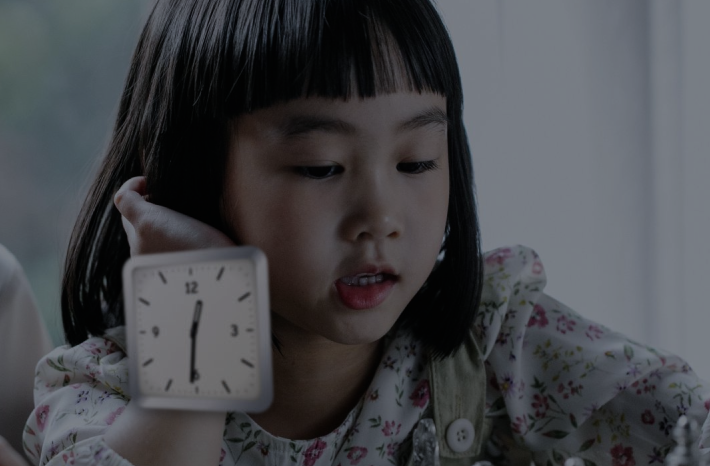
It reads 12:31
